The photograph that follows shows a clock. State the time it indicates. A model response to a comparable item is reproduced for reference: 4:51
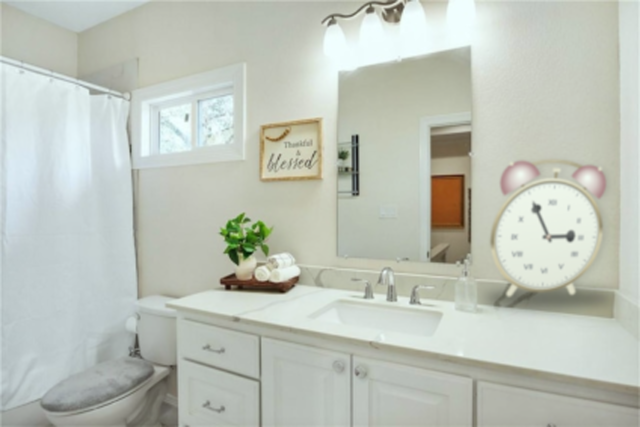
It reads 2:55
